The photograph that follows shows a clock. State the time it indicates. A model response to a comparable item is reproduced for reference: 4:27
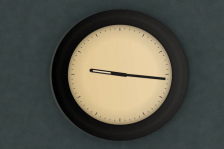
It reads 9:16
